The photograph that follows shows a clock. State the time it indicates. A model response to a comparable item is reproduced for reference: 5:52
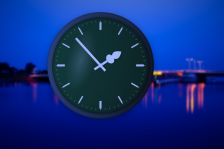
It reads 1:53
